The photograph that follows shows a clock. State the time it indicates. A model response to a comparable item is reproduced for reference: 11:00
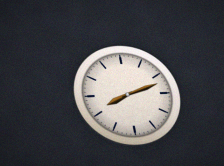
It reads 8:12
